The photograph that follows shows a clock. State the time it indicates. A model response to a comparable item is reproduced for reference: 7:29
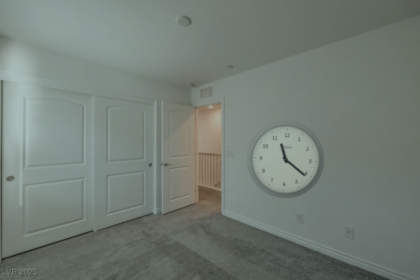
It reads 11:21
